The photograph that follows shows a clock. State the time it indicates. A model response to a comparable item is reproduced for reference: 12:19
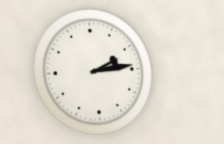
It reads 2:14
